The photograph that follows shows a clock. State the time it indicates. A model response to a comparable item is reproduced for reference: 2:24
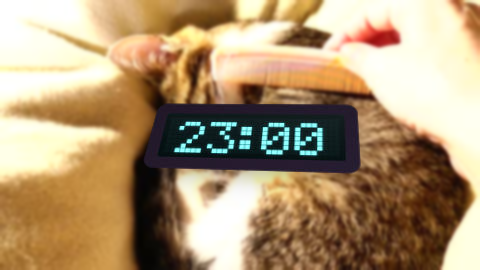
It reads 23:00
